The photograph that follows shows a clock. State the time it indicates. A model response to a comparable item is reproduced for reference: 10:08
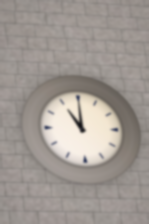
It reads 11:00
